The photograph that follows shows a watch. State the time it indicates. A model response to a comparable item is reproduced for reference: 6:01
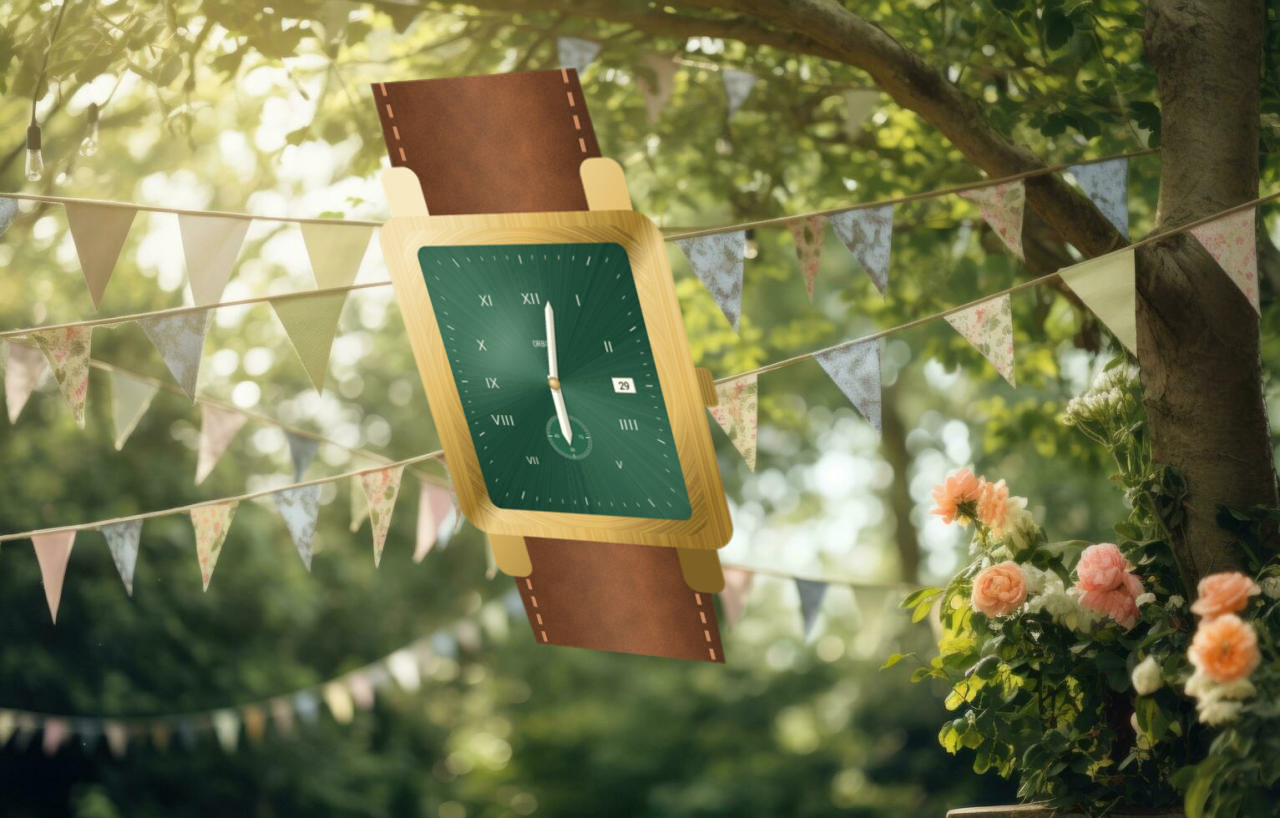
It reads 6:02
